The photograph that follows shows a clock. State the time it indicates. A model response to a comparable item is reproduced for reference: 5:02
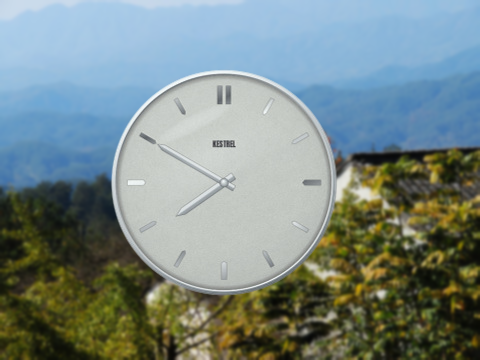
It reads 7:50
